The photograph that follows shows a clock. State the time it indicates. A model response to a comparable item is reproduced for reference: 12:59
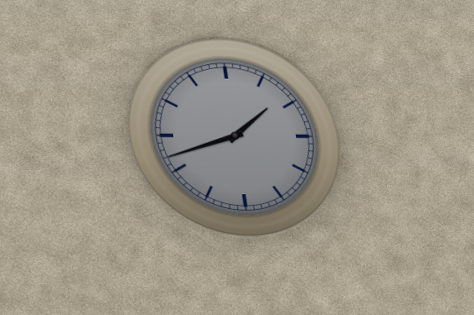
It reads 1:42
